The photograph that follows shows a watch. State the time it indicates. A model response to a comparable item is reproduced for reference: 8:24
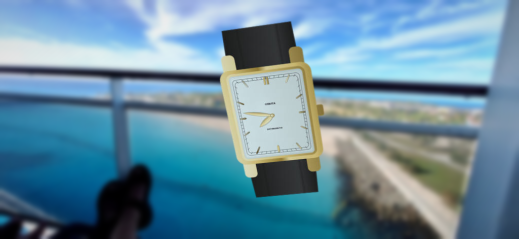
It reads 7:47
